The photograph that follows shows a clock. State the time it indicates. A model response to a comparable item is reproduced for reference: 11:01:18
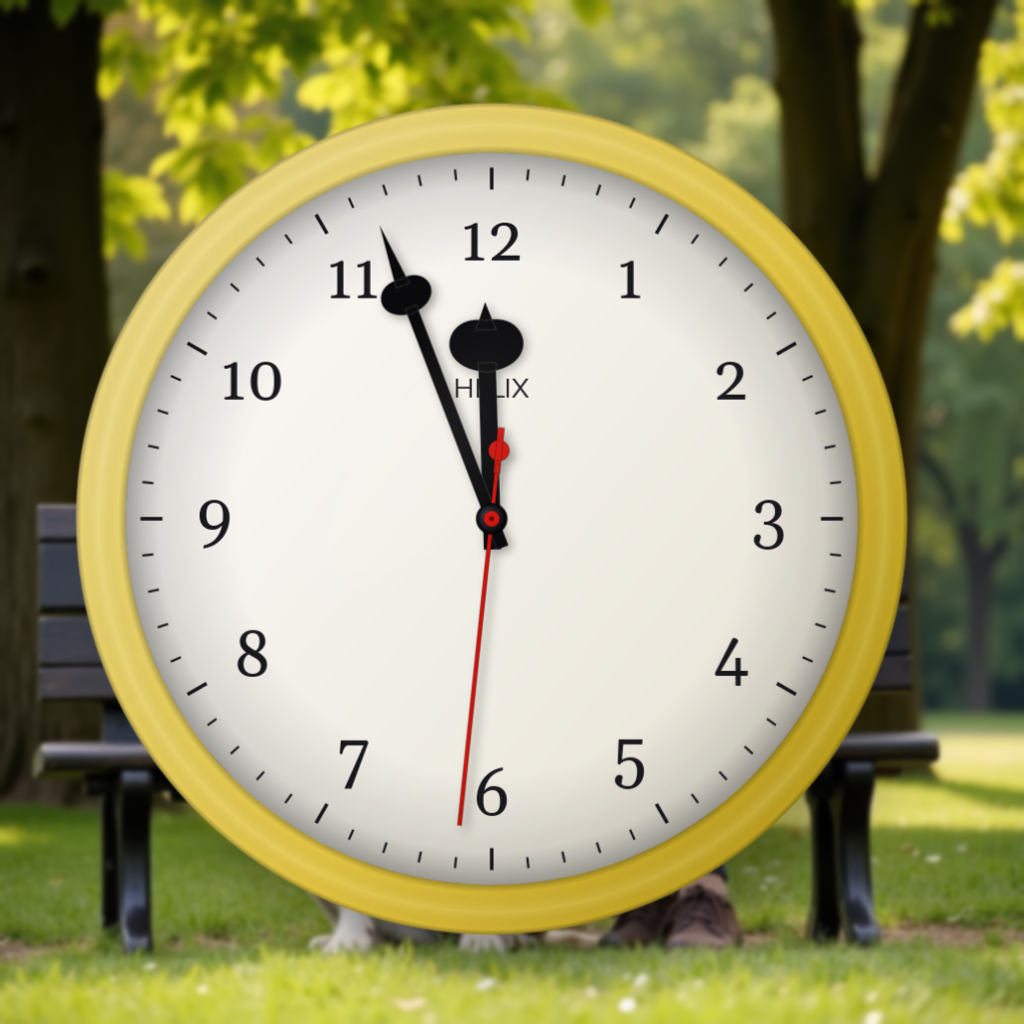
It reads 11:56:31
